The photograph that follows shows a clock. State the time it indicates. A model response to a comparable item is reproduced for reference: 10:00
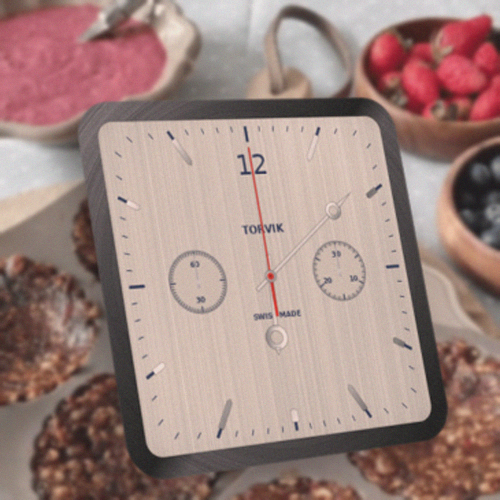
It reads 6:09
